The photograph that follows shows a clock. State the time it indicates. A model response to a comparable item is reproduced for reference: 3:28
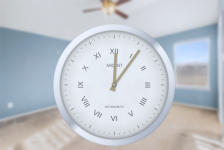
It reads 12:06
